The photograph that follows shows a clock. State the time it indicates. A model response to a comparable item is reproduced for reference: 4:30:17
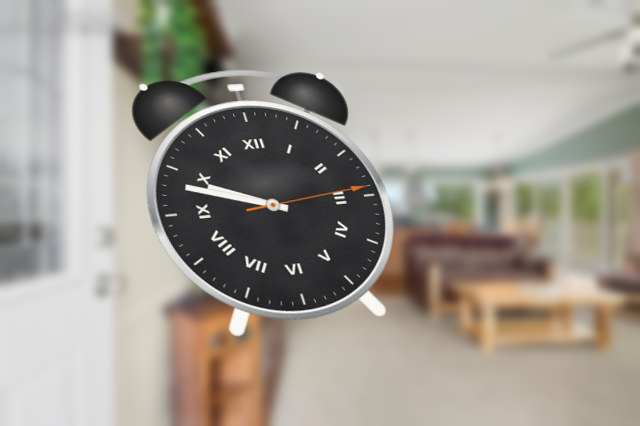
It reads 9:48:14
